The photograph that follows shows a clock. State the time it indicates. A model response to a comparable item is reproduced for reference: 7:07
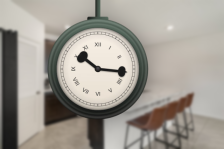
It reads 10:16
